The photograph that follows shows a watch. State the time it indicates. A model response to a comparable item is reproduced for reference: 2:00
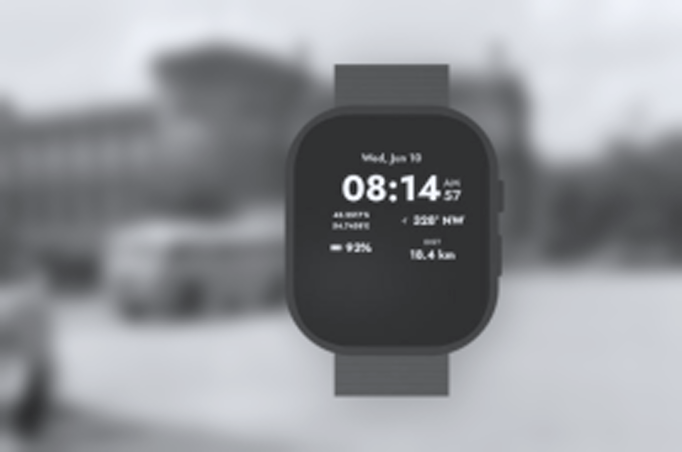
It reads 8:14
